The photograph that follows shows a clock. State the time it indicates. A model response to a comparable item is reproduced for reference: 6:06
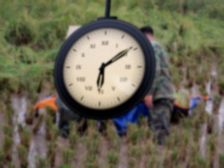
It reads 6:09
